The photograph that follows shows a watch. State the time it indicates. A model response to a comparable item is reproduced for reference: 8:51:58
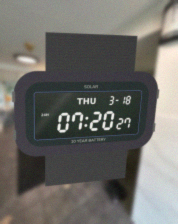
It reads 7:20:27
